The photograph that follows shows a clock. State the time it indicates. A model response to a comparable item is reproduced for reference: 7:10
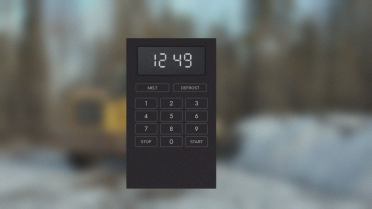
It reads 12:49
